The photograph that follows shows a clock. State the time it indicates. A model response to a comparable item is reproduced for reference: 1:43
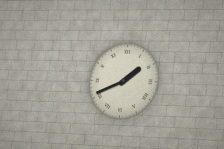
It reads 1:41
